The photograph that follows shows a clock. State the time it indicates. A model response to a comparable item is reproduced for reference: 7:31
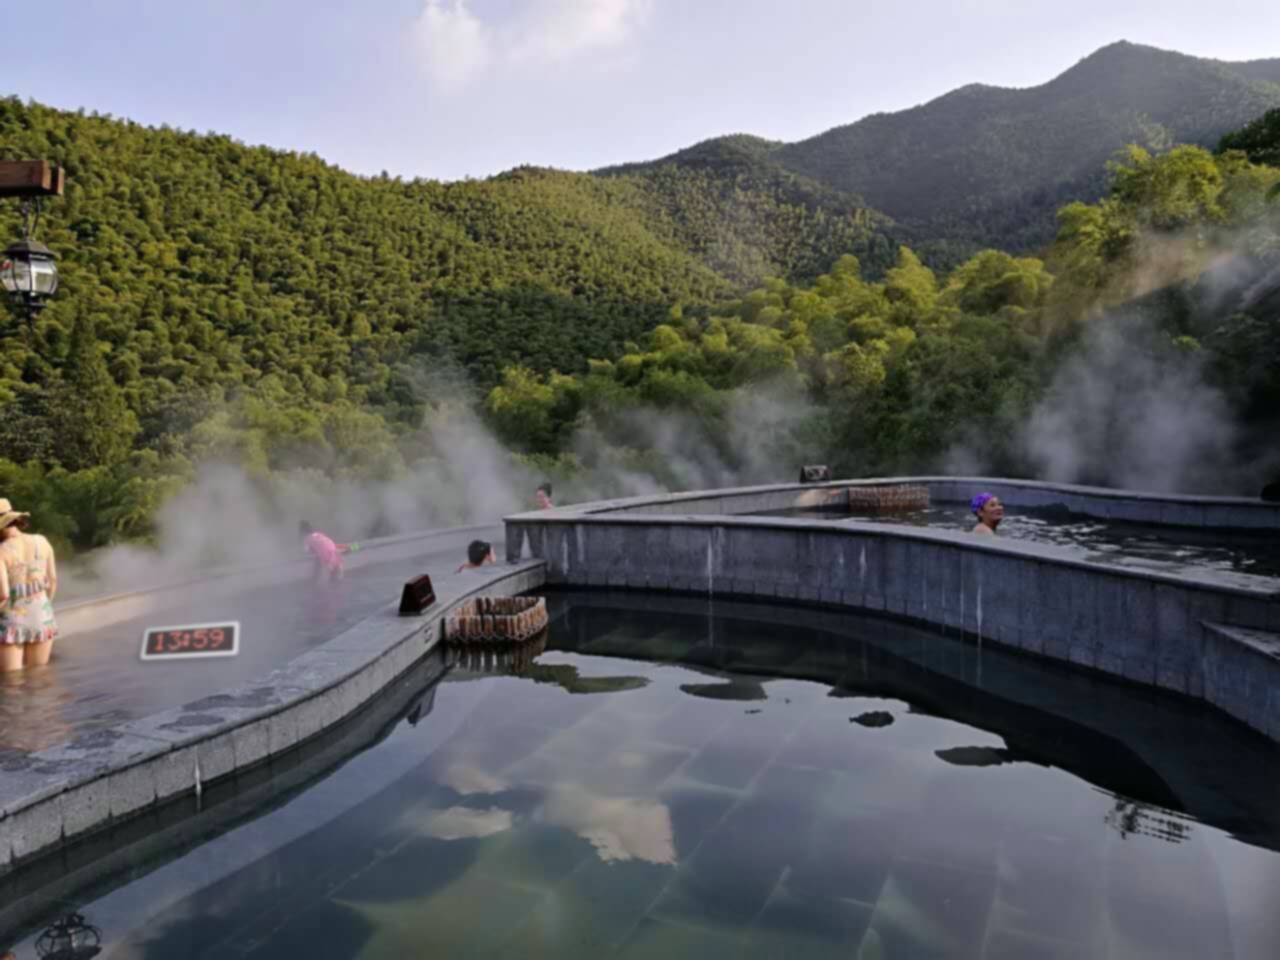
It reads 13:59
